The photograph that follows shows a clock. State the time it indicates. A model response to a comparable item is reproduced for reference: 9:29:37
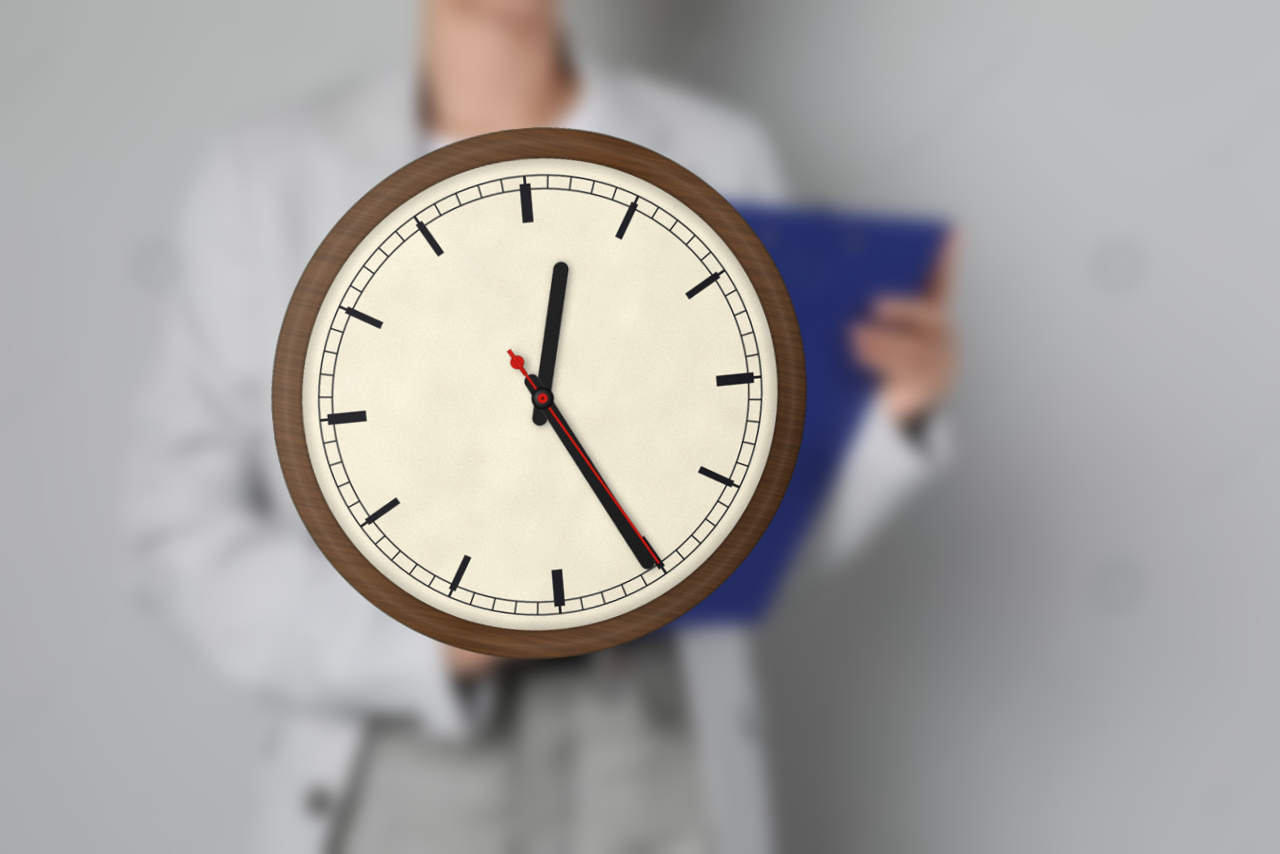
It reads 12:25:25
